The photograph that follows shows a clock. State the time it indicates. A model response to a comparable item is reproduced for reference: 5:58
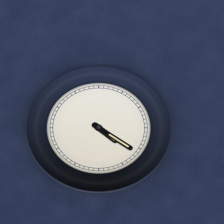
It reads 4:21
